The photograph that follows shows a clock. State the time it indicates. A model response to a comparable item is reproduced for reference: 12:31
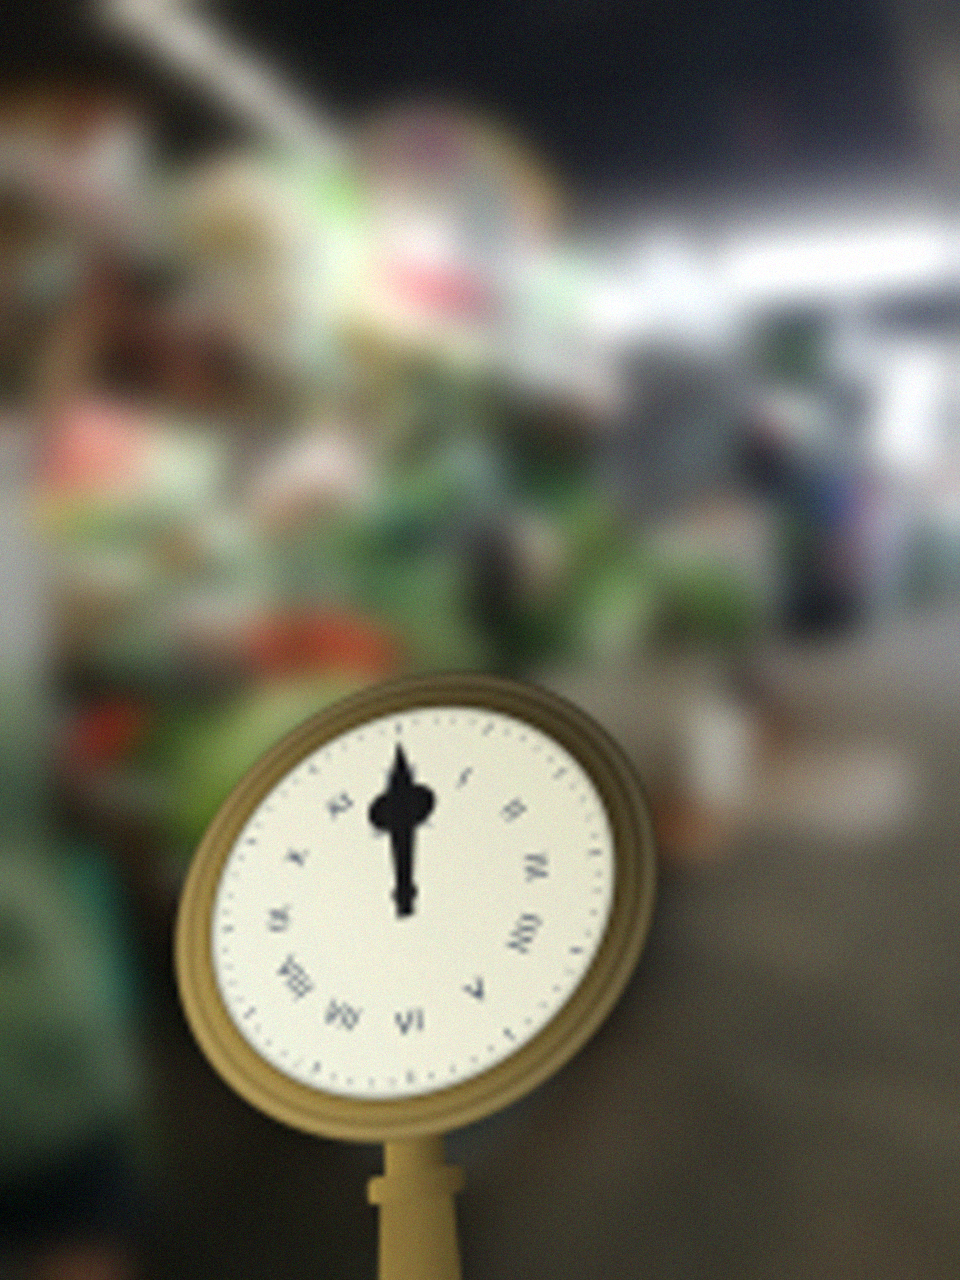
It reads 12:00
